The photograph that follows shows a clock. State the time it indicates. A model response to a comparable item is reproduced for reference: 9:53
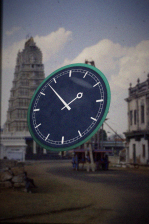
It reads 1:53
